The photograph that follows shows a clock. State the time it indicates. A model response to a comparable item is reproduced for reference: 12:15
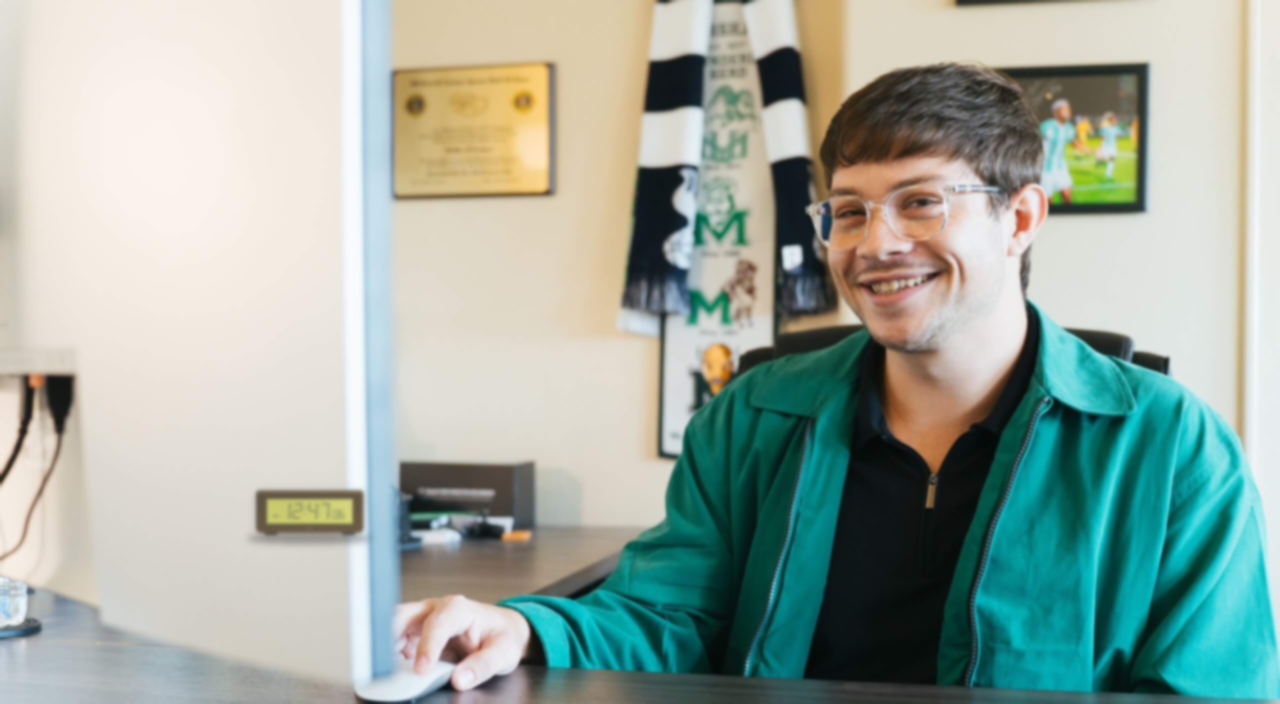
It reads 12:47
